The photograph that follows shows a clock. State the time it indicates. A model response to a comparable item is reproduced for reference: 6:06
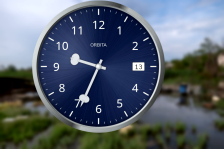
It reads 9:34
